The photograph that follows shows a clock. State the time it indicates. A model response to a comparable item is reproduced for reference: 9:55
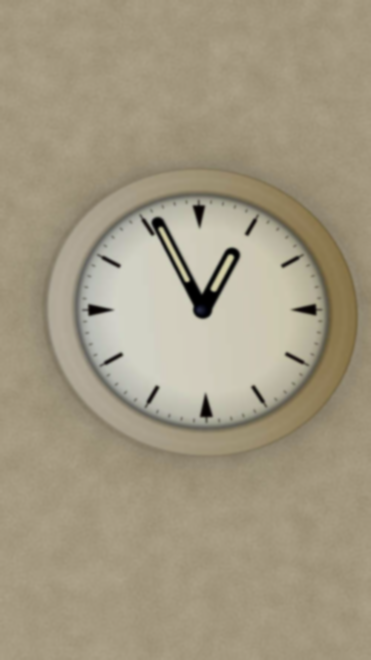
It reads 12:56
